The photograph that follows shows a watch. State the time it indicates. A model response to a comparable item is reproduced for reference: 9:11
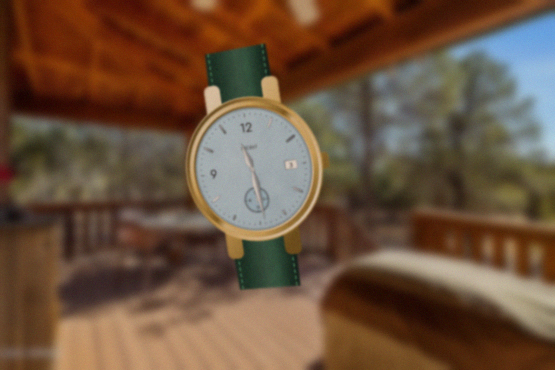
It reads 11:29
